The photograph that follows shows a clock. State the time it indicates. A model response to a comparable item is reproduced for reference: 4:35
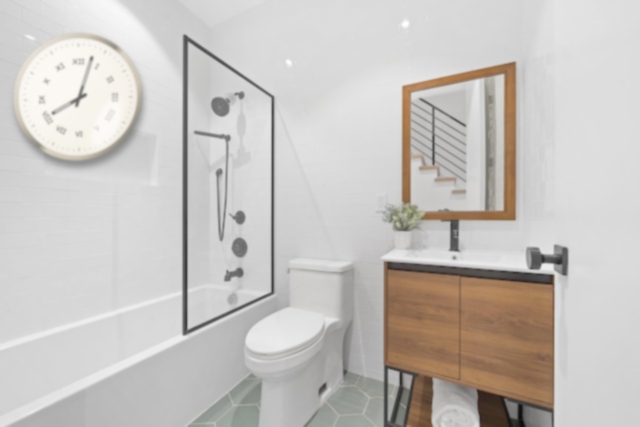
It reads 8:03
